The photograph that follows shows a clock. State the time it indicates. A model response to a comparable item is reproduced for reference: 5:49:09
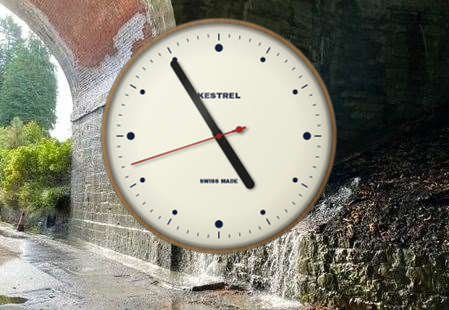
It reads 4:54:42
